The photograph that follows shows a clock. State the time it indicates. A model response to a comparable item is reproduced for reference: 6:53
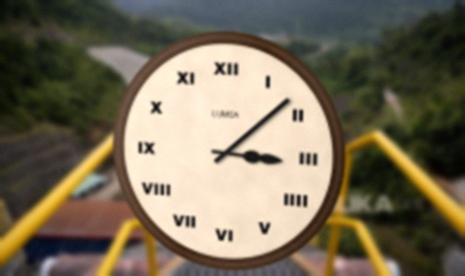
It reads 3:08
